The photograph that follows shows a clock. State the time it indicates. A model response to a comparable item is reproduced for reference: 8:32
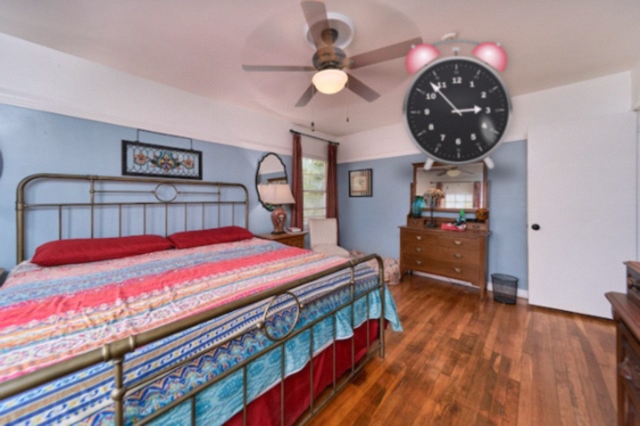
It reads 2:53
